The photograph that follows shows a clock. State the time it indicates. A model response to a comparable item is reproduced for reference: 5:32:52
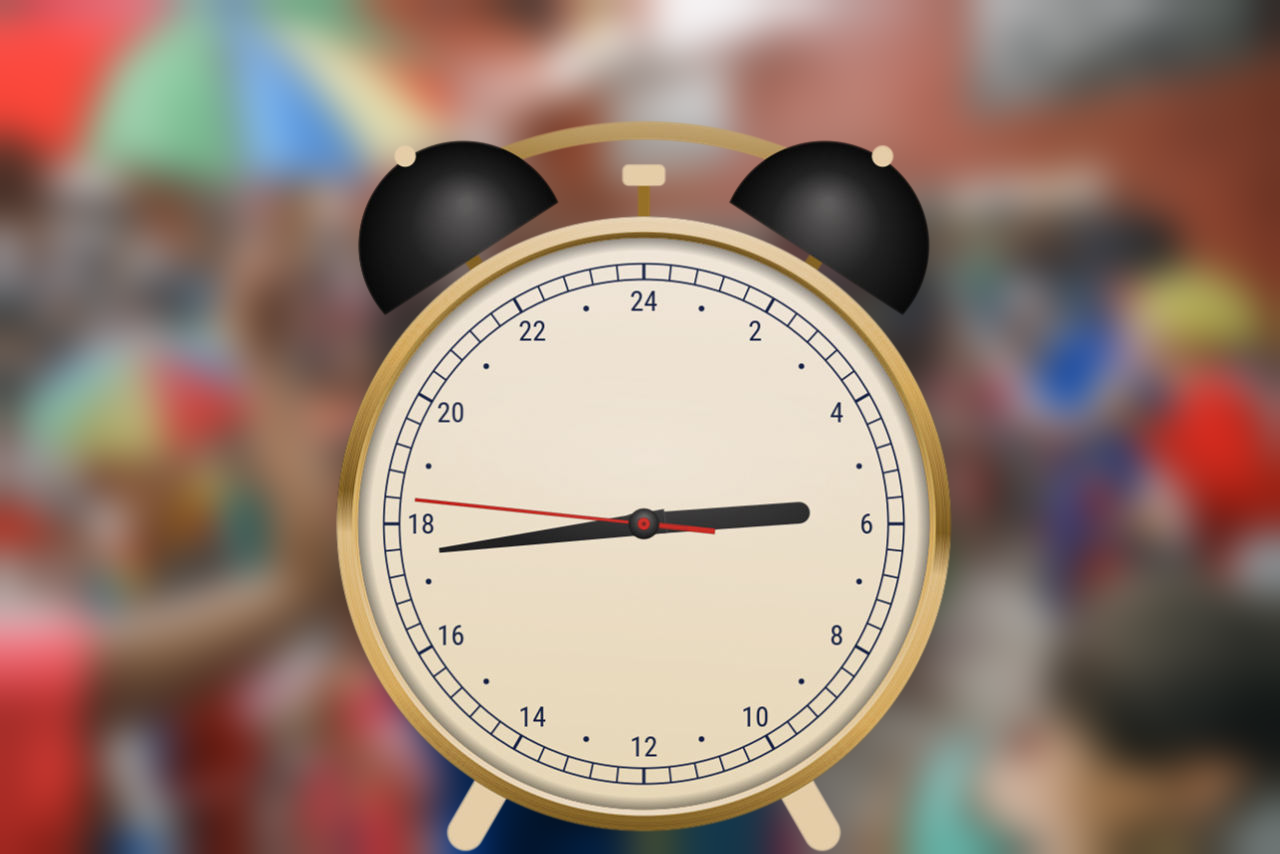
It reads 5:43:46
